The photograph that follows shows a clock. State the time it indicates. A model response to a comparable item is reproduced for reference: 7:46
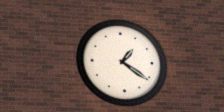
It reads 1:21
